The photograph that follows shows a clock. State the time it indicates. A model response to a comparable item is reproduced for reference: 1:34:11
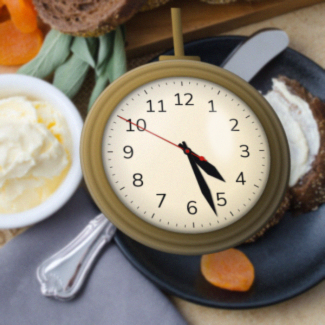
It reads 4:26:50
